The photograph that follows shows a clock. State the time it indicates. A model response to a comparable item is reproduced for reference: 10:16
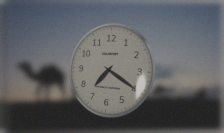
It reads 7:20
